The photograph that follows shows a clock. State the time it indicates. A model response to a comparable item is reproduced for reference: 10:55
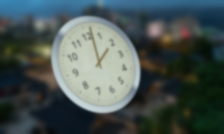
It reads 2:02
